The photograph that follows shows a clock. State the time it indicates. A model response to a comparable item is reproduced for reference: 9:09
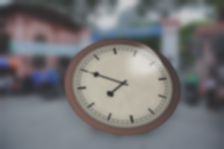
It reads 7:50
